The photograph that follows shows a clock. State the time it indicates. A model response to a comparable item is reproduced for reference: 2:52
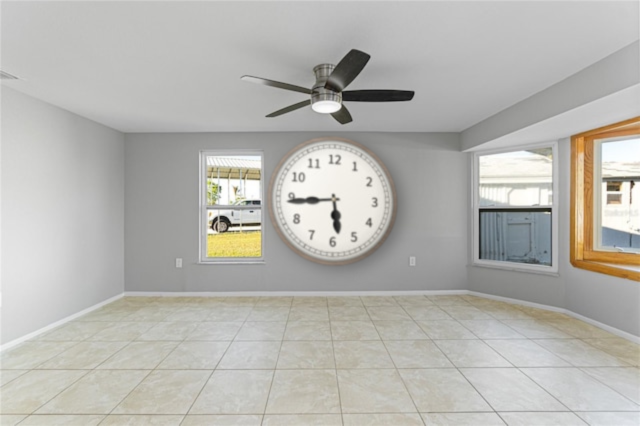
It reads 5:44
